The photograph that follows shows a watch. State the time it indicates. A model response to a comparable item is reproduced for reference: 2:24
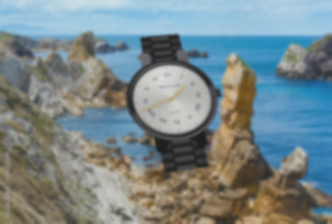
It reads 1:42
